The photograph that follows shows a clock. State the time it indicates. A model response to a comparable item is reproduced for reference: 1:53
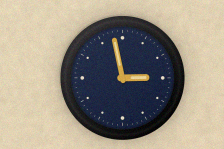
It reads 2:58
